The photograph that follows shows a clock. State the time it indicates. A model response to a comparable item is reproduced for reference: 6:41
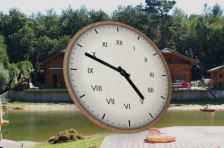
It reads 4:49
